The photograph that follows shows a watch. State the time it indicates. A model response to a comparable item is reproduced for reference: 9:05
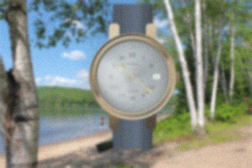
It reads 10:22
